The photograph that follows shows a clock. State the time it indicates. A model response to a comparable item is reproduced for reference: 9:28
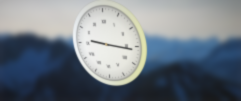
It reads 9:16
